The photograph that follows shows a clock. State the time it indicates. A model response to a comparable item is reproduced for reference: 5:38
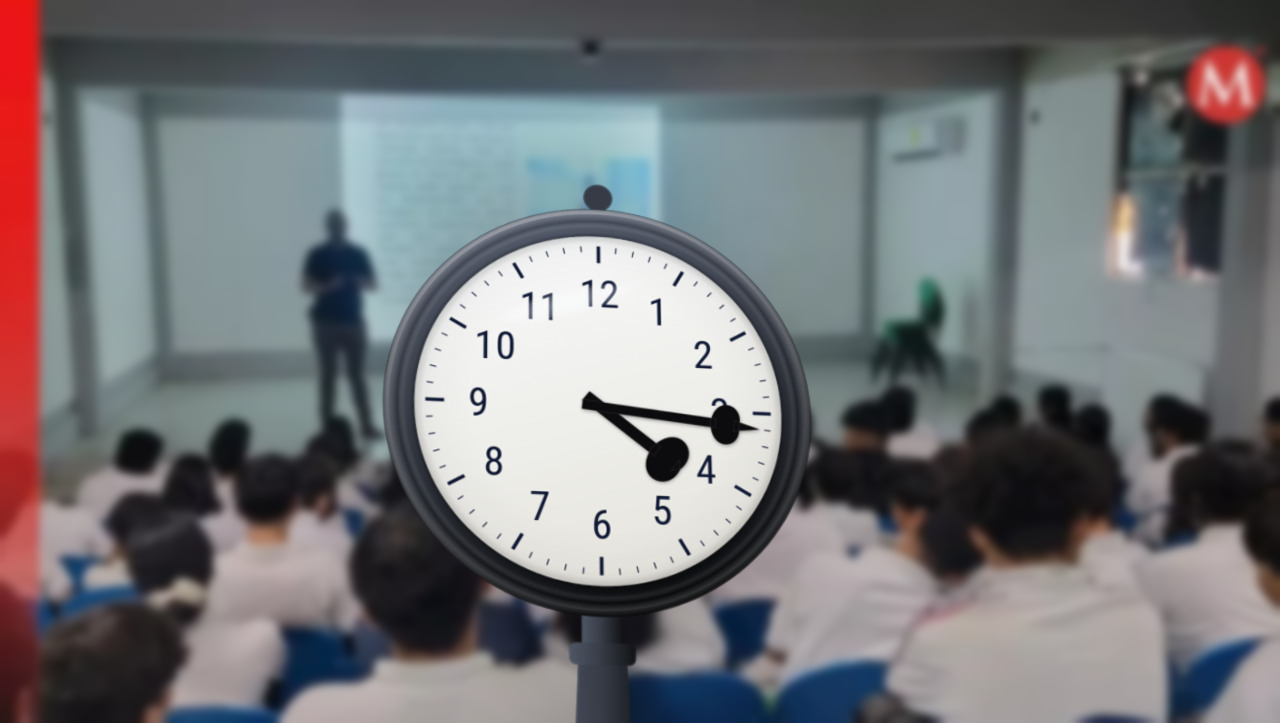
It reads 4:16
